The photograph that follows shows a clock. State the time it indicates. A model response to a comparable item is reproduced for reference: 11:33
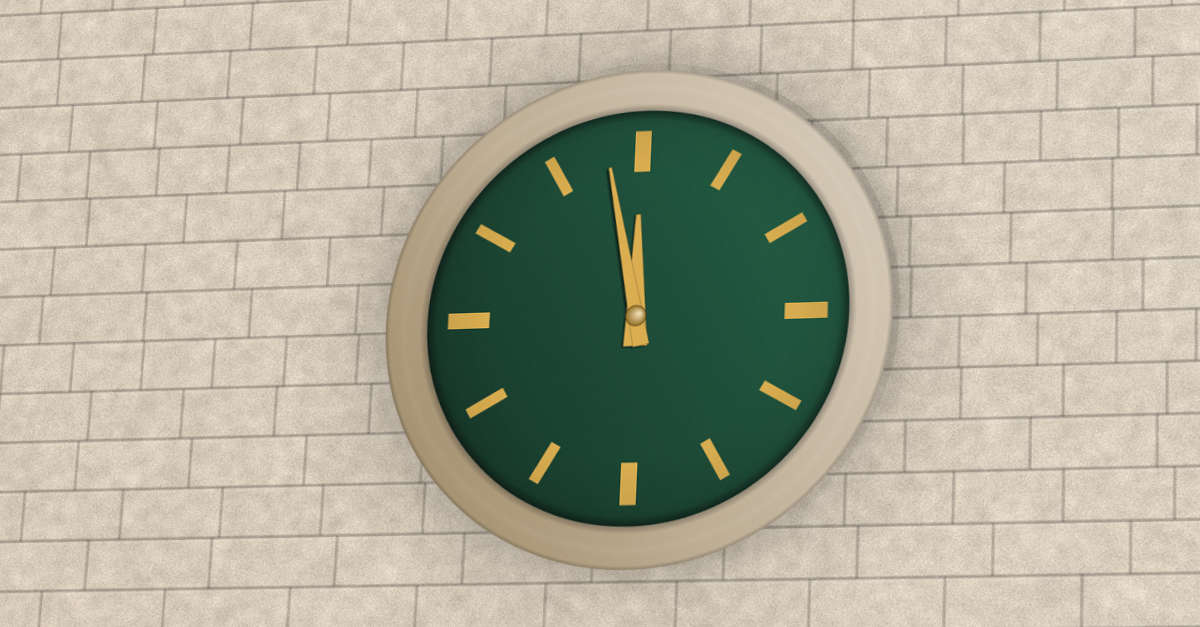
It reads 11:58
